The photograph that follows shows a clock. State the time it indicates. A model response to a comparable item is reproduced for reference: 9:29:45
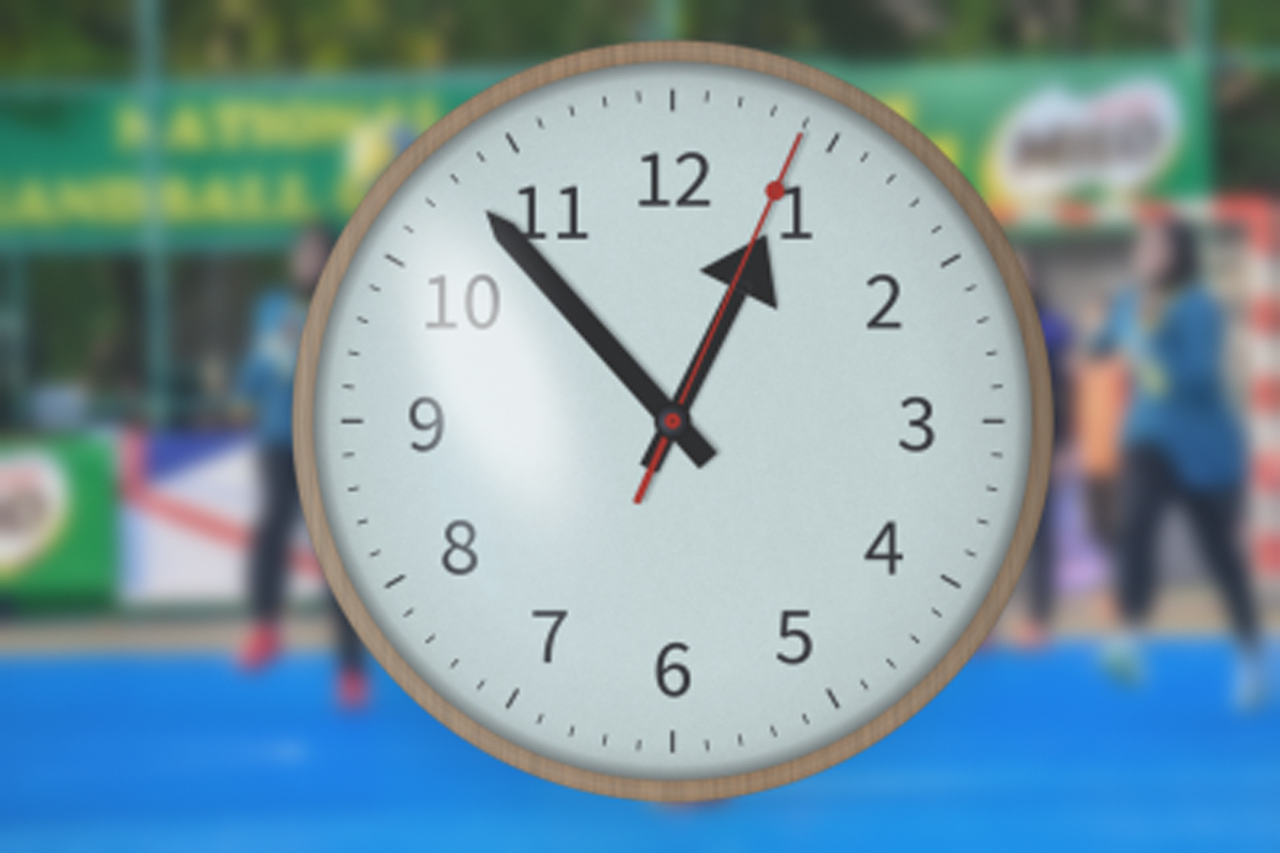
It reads 12:53:04
